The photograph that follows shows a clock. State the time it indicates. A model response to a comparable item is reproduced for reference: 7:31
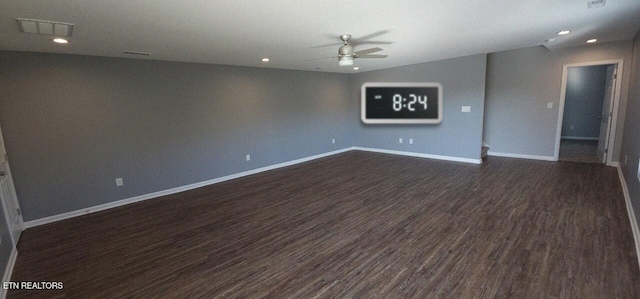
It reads 8:24
